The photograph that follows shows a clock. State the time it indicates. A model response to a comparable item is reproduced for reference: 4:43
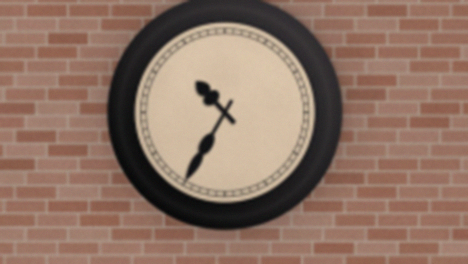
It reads 10:35
